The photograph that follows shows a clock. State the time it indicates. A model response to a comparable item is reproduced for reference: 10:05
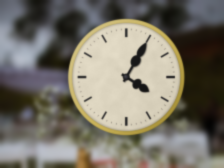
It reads 4:05
